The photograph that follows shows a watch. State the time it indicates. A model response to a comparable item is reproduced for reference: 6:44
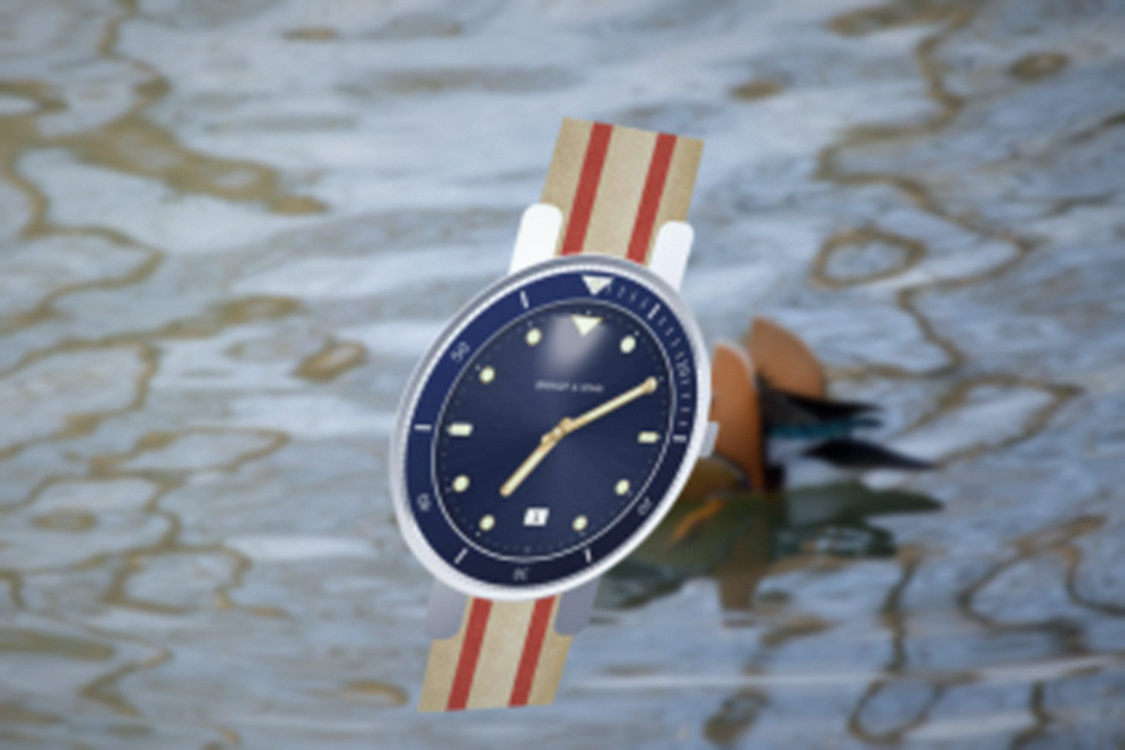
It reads 7:10
